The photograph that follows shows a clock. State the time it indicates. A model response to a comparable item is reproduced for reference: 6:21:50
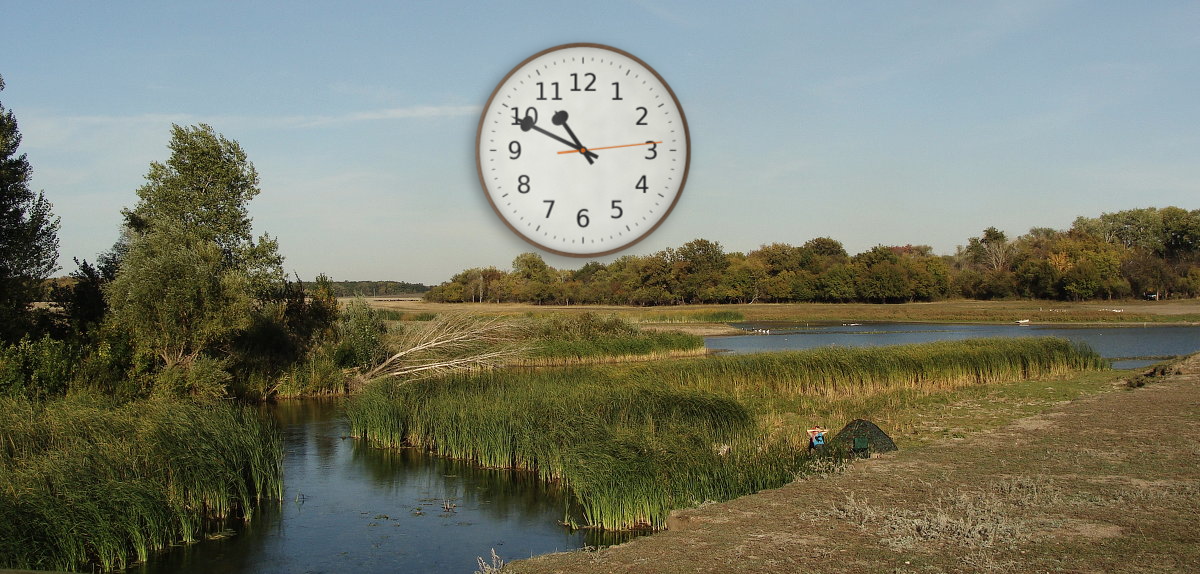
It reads 10:49:14
